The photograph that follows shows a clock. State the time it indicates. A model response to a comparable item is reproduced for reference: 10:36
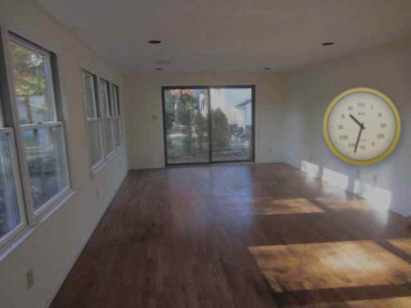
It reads 10:33
